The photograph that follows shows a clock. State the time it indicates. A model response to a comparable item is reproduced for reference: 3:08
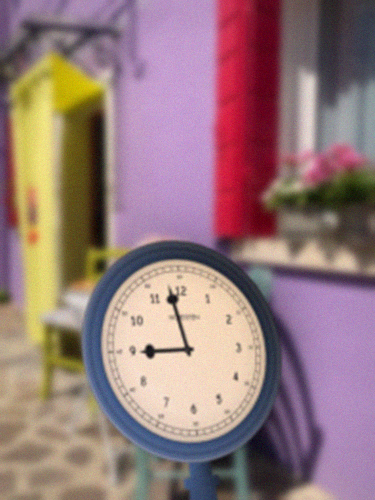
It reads 8:58
